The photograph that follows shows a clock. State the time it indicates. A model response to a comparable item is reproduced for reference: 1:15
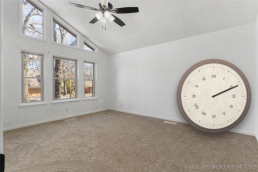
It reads 2:11
